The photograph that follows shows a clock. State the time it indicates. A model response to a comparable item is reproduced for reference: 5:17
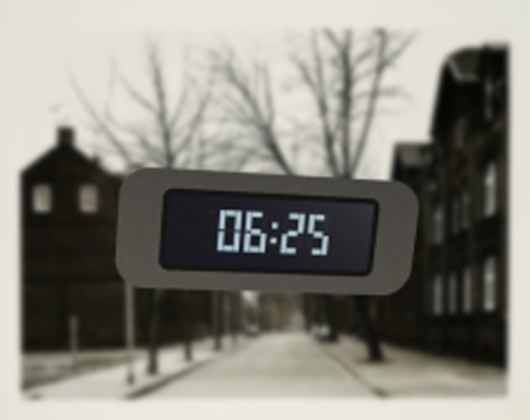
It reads 6:25
